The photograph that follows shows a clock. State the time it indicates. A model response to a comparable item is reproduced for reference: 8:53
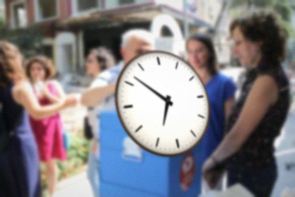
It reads 6:52
